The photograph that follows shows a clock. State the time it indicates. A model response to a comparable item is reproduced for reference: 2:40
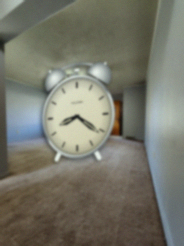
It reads 8:21
